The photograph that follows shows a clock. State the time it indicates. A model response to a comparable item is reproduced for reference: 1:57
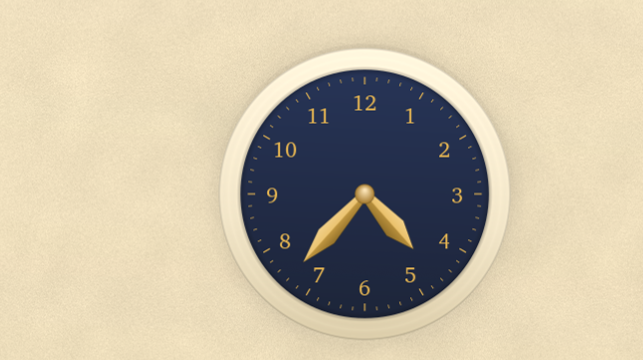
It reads 4:37
